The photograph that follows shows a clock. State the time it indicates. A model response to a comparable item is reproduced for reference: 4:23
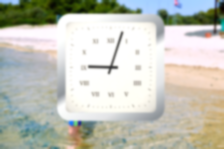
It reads 9:03
